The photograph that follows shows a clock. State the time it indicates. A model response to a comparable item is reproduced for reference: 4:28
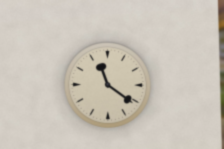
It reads 11:21
